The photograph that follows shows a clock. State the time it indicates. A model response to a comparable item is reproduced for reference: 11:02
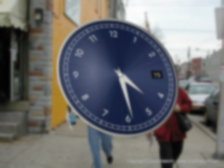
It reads 4:29
